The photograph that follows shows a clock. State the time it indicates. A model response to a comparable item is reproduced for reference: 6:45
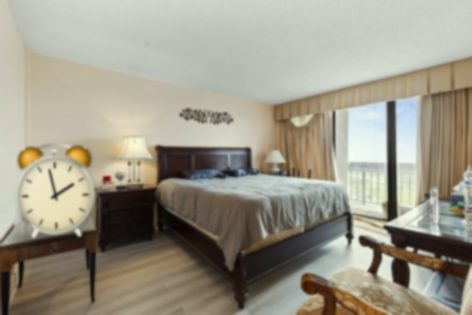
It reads 1:58
